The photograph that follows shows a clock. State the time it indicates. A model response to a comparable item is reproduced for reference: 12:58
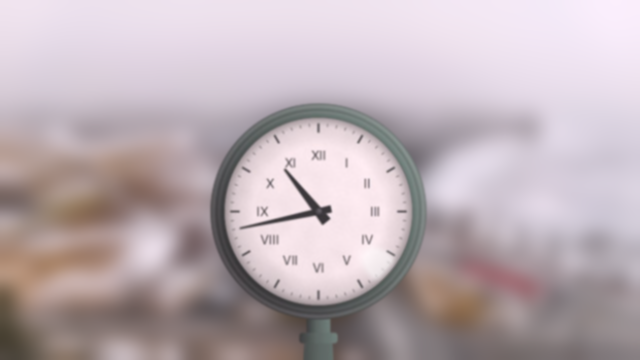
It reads 10:43
